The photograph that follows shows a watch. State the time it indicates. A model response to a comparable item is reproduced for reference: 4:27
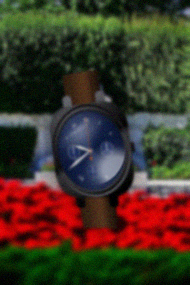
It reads 9:40
